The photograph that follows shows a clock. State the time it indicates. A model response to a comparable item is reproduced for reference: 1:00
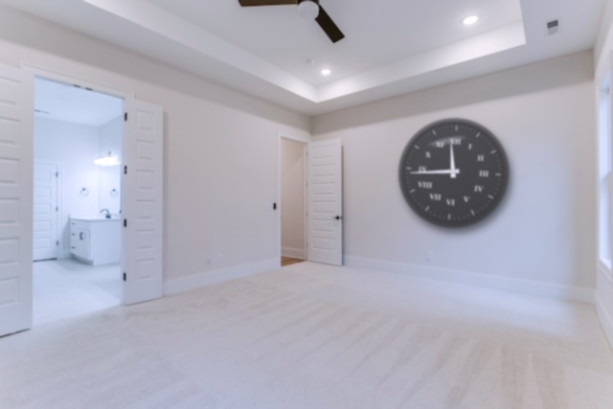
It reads 11:44
